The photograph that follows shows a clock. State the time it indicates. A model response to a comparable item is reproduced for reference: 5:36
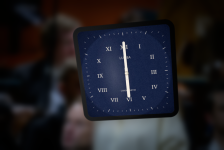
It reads 6:00
